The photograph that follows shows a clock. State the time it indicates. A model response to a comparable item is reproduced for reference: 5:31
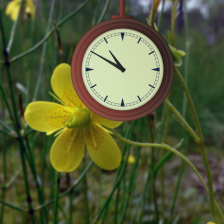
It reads 10:50
